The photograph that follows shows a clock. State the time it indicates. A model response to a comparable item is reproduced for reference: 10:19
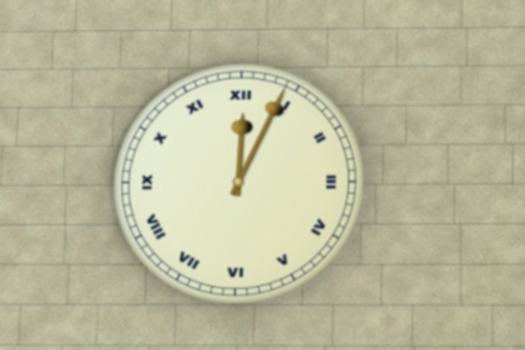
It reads 12:04
